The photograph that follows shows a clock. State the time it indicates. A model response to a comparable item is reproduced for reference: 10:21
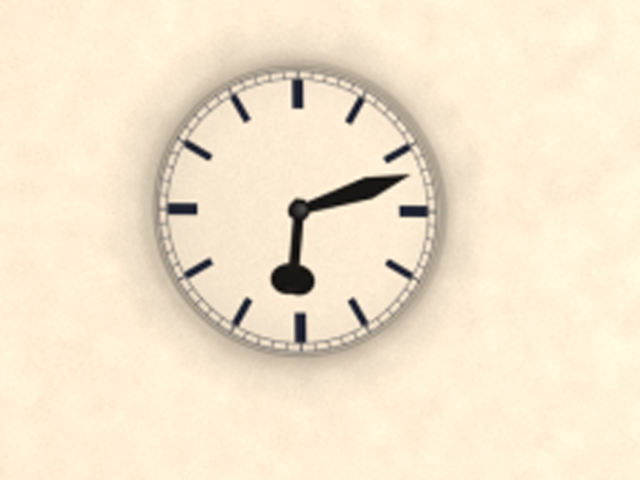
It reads 6:12
